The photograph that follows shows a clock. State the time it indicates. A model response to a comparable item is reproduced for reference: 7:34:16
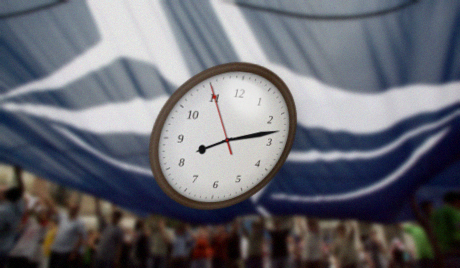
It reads 8:12:55
